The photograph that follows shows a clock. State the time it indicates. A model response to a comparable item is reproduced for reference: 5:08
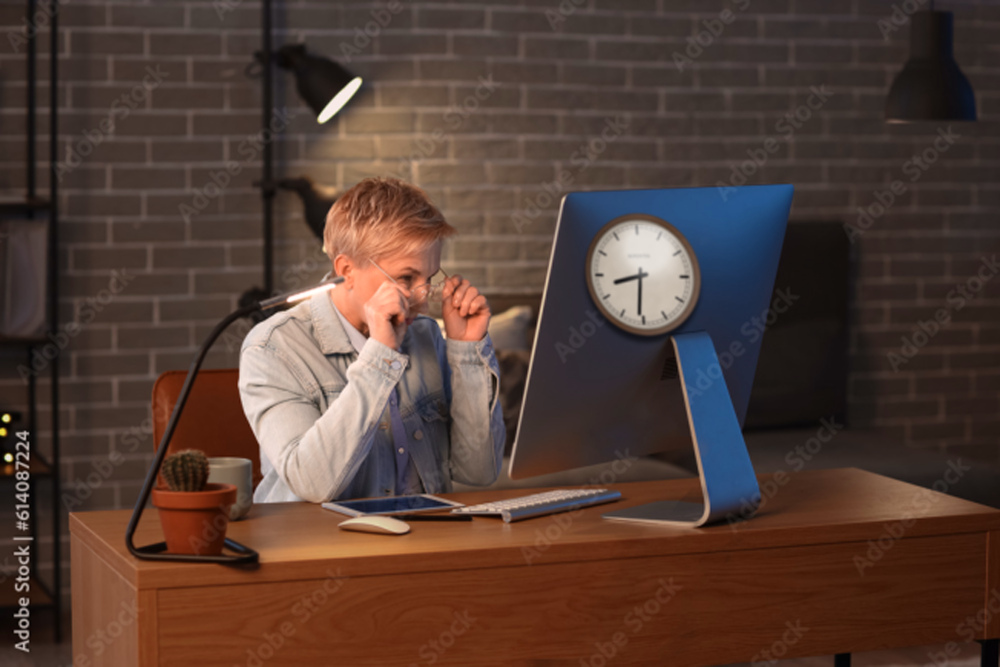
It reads 8:31
